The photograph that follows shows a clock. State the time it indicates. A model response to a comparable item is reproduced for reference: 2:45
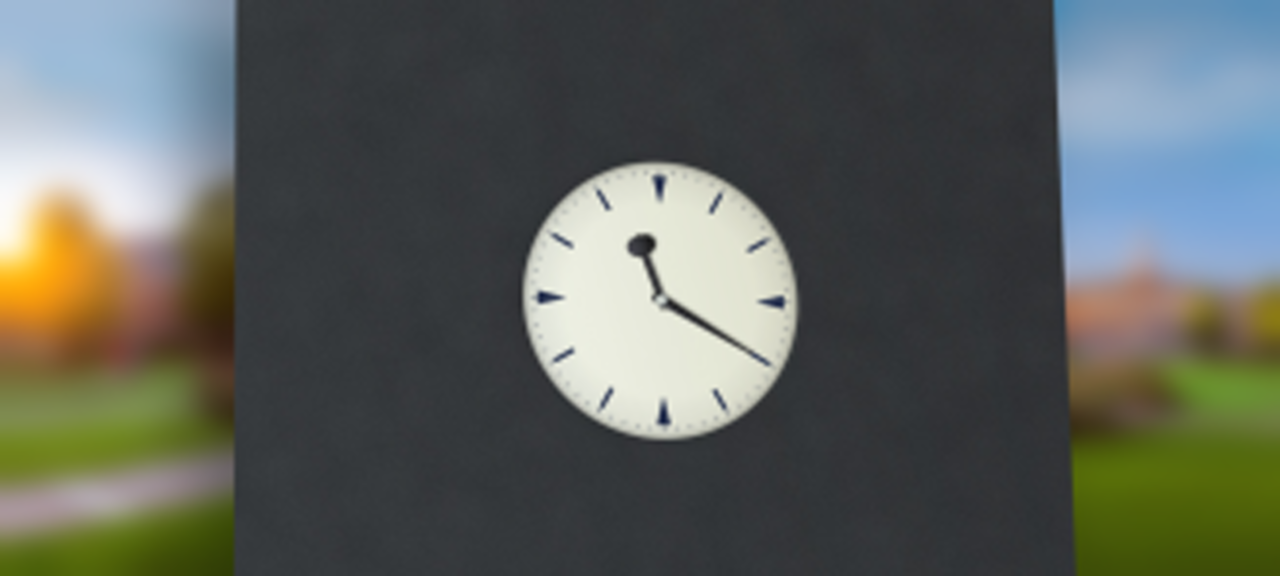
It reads 11:20
